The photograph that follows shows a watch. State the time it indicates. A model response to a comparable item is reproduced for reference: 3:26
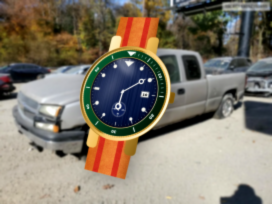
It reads 6:09
